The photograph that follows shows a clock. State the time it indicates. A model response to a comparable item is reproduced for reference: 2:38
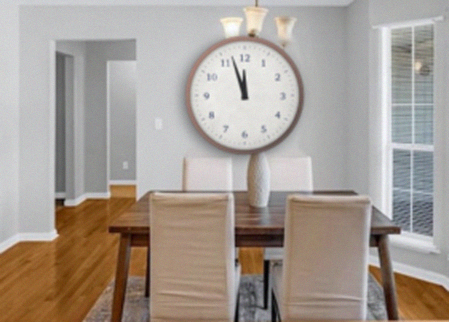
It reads 11:57
